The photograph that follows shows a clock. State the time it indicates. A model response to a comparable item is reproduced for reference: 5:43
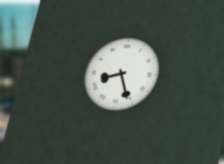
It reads 8:26
